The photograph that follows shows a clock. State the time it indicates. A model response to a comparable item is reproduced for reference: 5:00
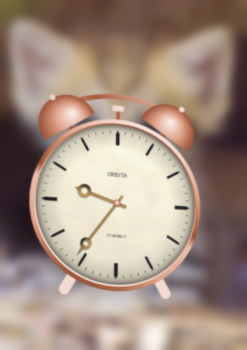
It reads 9:36
